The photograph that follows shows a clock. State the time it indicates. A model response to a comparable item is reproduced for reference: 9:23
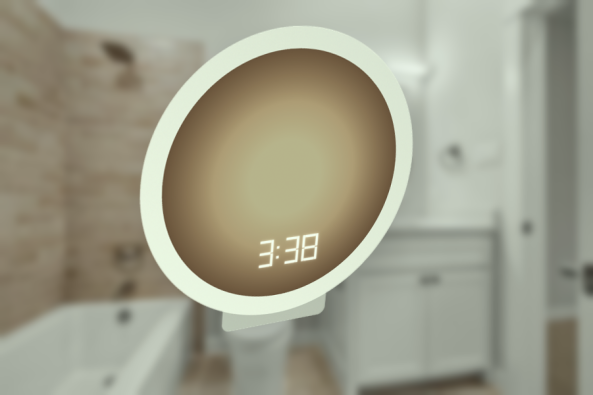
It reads 3:38
